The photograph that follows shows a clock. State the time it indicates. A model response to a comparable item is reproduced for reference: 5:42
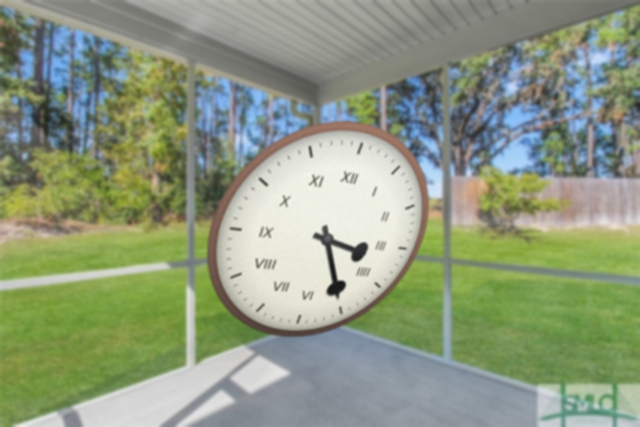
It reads 3:25
